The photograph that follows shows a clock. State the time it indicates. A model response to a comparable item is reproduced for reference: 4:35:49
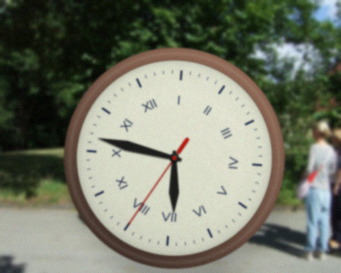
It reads 6:51:40
